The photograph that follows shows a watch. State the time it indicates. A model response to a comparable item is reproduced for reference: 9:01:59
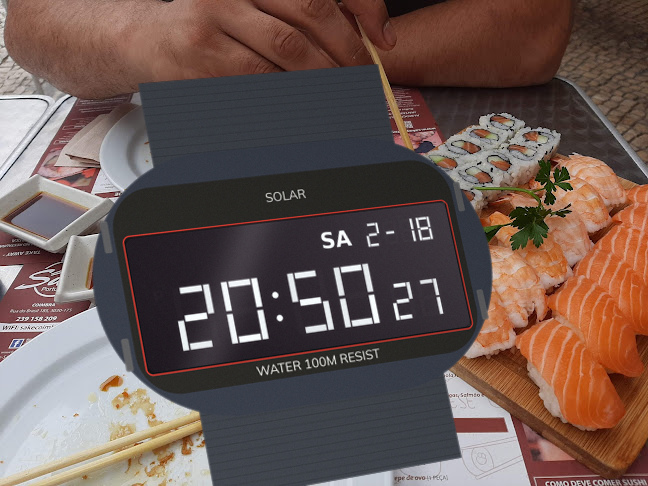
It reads 20:50:27
